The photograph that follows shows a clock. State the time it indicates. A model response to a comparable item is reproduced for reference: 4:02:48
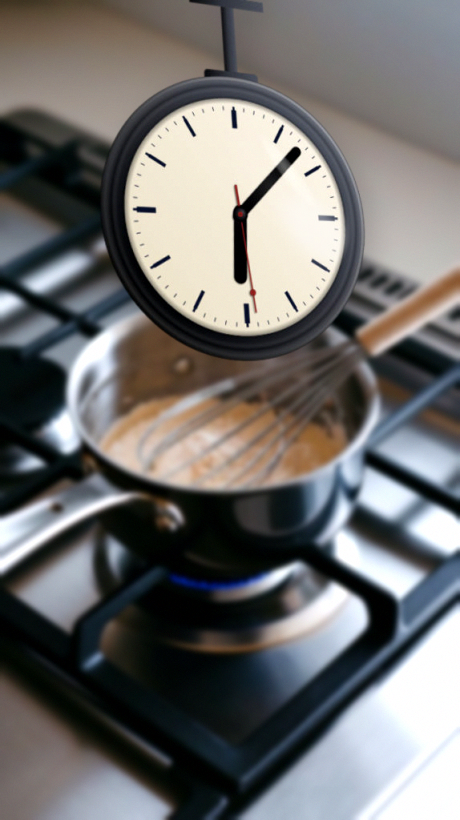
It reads 6:07:29
